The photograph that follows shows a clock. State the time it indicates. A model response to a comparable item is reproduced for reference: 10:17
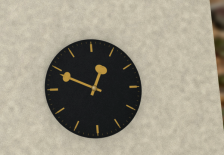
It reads 12:49
